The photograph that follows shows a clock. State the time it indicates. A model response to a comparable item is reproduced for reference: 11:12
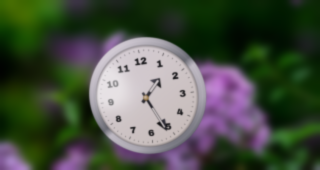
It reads 1:26
